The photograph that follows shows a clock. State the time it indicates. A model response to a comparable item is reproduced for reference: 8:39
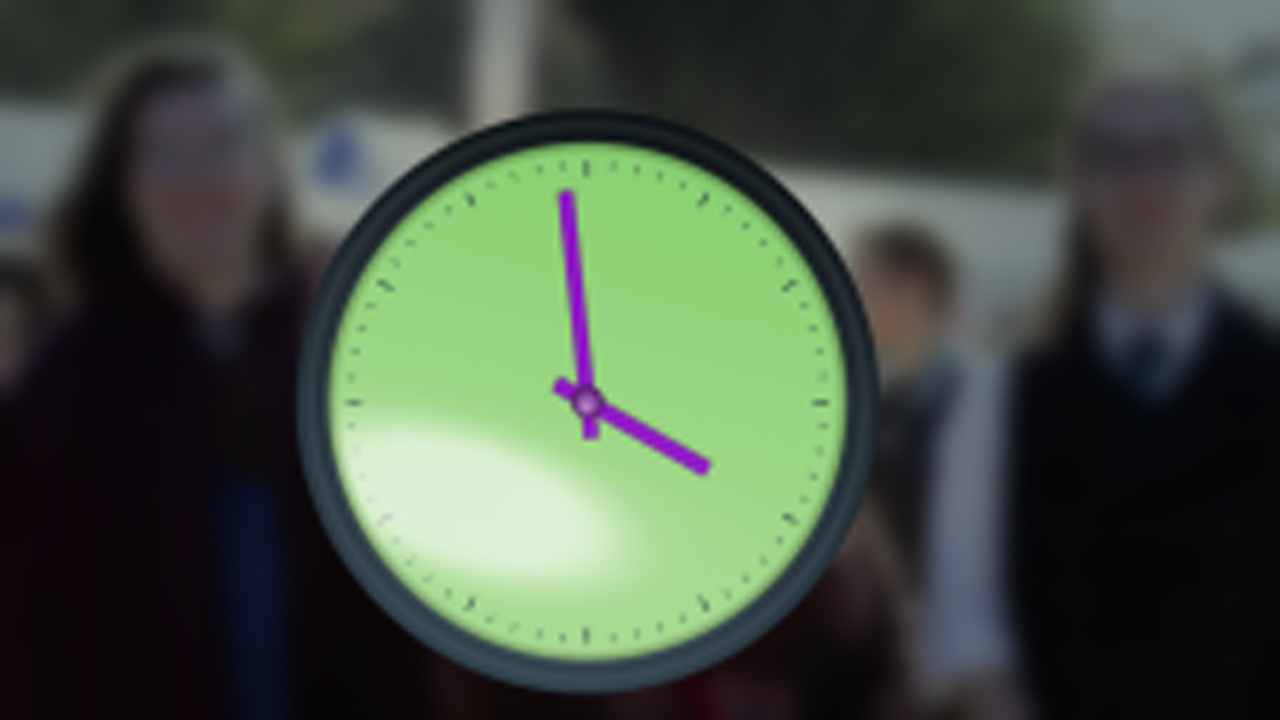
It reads 3:59
